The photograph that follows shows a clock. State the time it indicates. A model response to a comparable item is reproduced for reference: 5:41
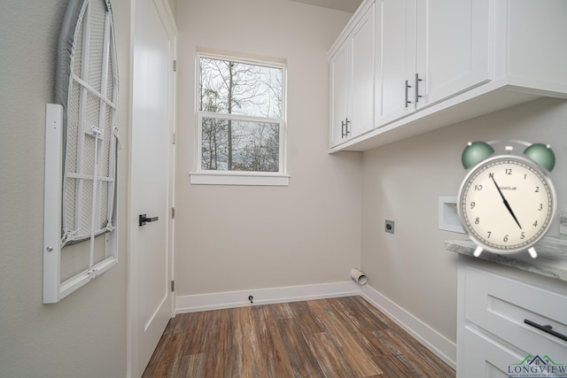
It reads 4:55
